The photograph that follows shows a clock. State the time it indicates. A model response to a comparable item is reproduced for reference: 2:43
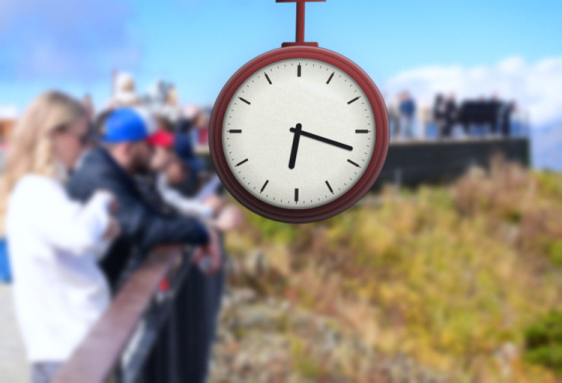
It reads 6:18
